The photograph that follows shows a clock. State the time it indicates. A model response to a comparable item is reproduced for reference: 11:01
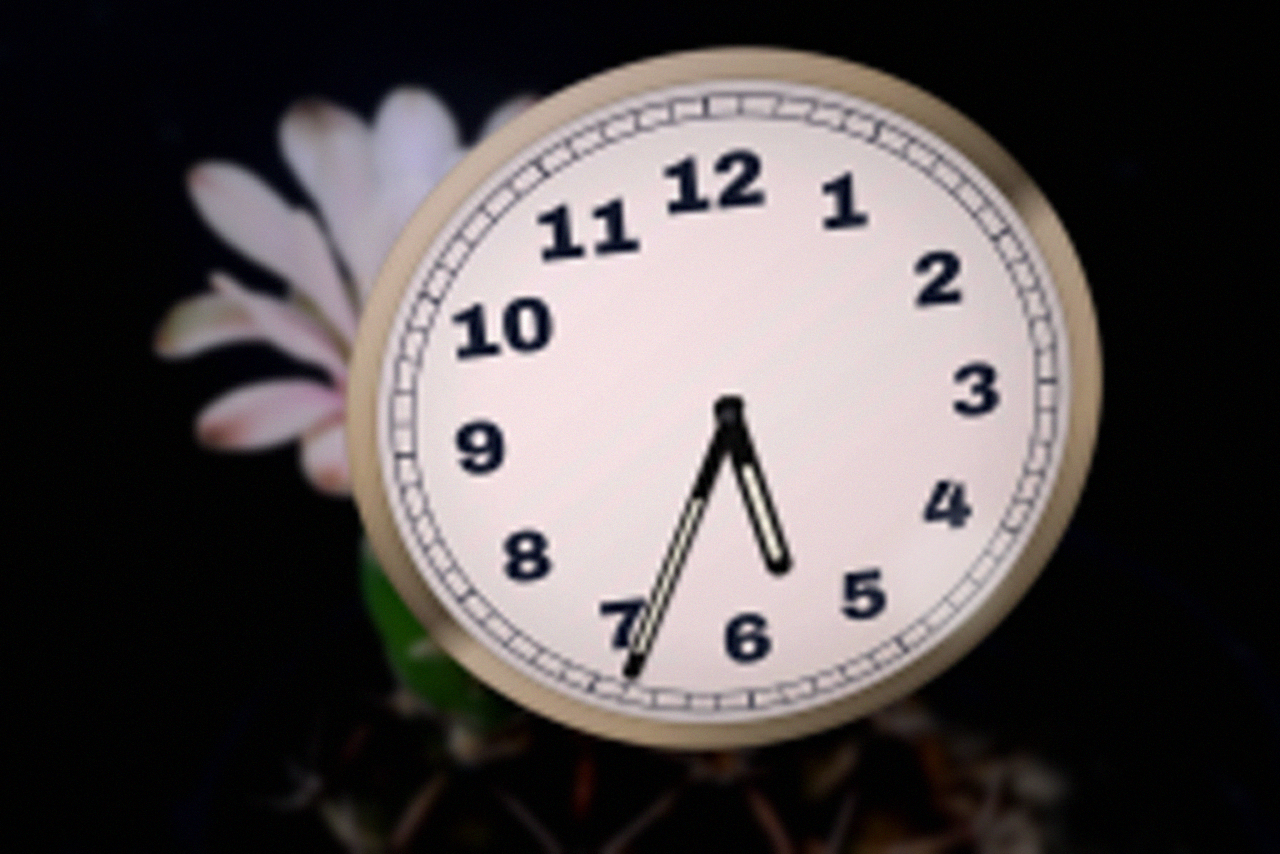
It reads 5:34
